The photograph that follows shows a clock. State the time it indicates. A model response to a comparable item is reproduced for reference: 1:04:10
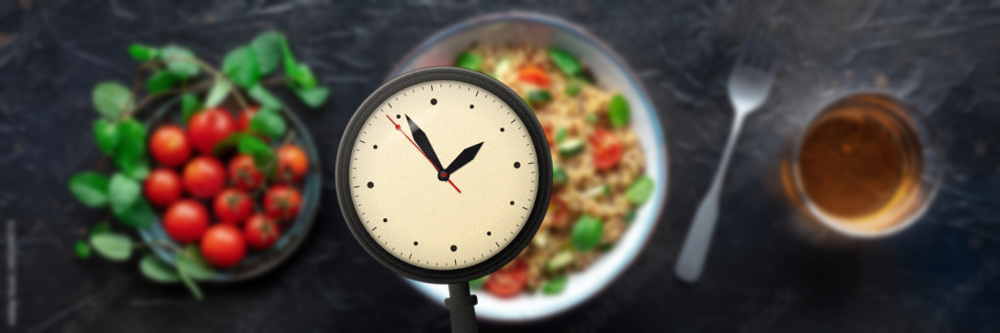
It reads 1:55:54
